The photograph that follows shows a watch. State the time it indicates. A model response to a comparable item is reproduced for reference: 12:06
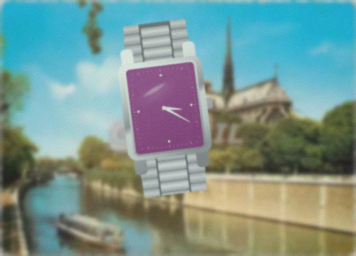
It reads 3:21
